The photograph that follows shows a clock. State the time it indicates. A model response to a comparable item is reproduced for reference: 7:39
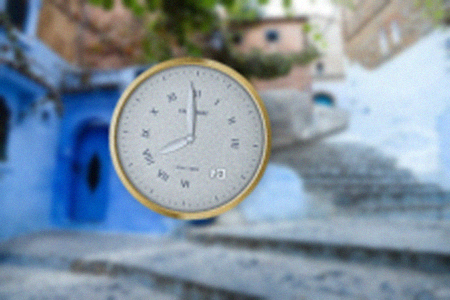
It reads 7:59
